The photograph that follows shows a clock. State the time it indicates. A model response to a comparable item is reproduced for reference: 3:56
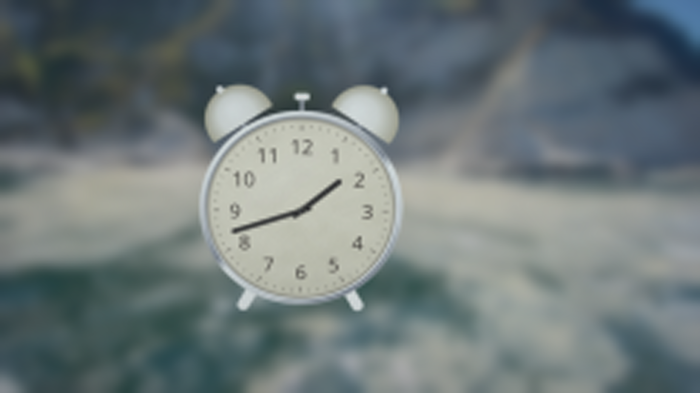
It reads 1:42
